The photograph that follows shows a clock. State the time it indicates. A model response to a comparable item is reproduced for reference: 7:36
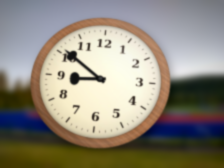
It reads 8:51
